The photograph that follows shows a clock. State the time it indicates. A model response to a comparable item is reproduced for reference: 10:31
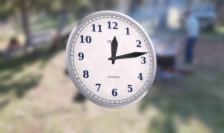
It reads 12:13
